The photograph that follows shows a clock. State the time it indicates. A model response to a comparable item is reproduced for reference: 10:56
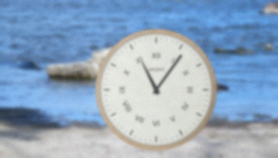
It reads 11:06
